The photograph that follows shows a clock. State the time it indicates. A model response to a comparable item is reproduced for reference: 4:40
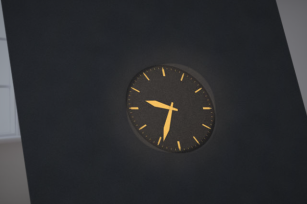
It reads 9:34
